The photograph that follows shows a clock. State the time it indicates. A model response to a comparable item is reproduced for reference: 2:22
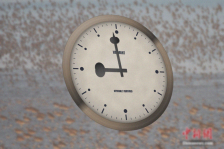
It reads 8:59
